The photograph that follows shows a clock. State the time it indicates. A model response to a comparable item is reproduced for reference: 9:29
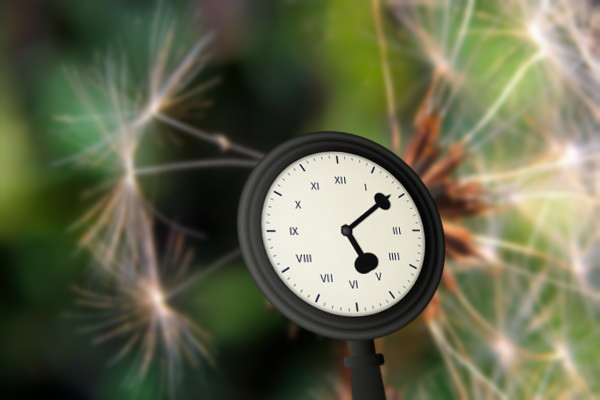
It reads 5:09
